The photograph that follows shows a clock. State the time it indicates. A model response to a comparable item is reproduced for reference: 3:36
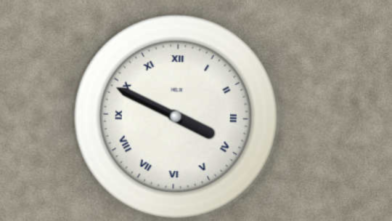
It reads 3:49
